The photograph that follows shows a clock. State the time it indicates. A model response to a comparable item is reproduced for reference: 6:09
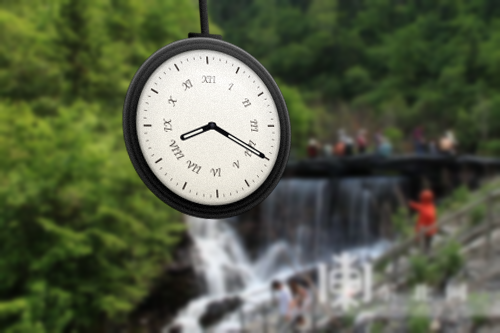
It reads 8:20
